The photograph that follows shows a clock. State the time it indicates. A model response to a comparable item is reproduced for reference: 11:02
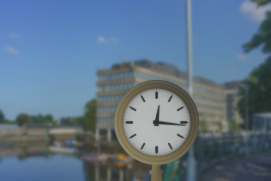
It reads 12:16
